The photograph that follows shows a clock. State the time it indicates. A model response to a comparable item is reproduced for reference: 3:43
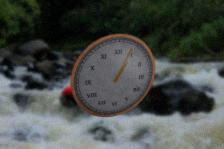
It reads 1:04
